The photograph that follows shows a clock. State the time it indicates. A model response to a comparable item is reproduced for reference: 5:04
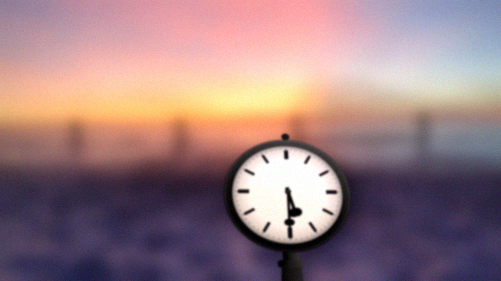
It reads 5:30
